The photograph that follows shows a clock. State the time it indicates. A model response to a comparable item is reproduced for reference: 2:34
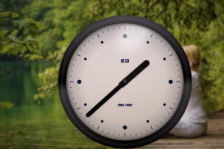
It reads 1:38
